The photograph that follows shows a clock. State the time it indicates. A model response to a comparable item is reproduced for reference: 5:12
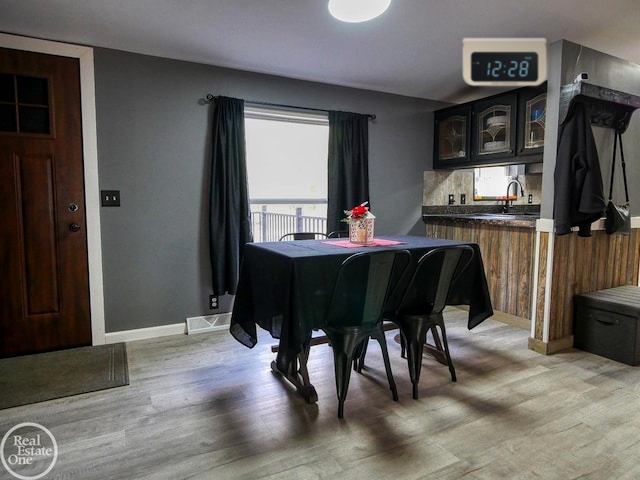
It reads 12:28
